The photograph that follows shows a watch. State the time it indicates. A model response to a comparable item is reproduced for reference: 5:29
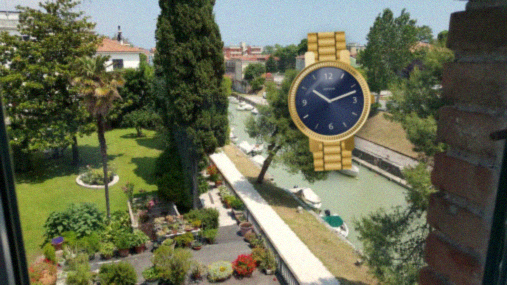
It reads 10:12
